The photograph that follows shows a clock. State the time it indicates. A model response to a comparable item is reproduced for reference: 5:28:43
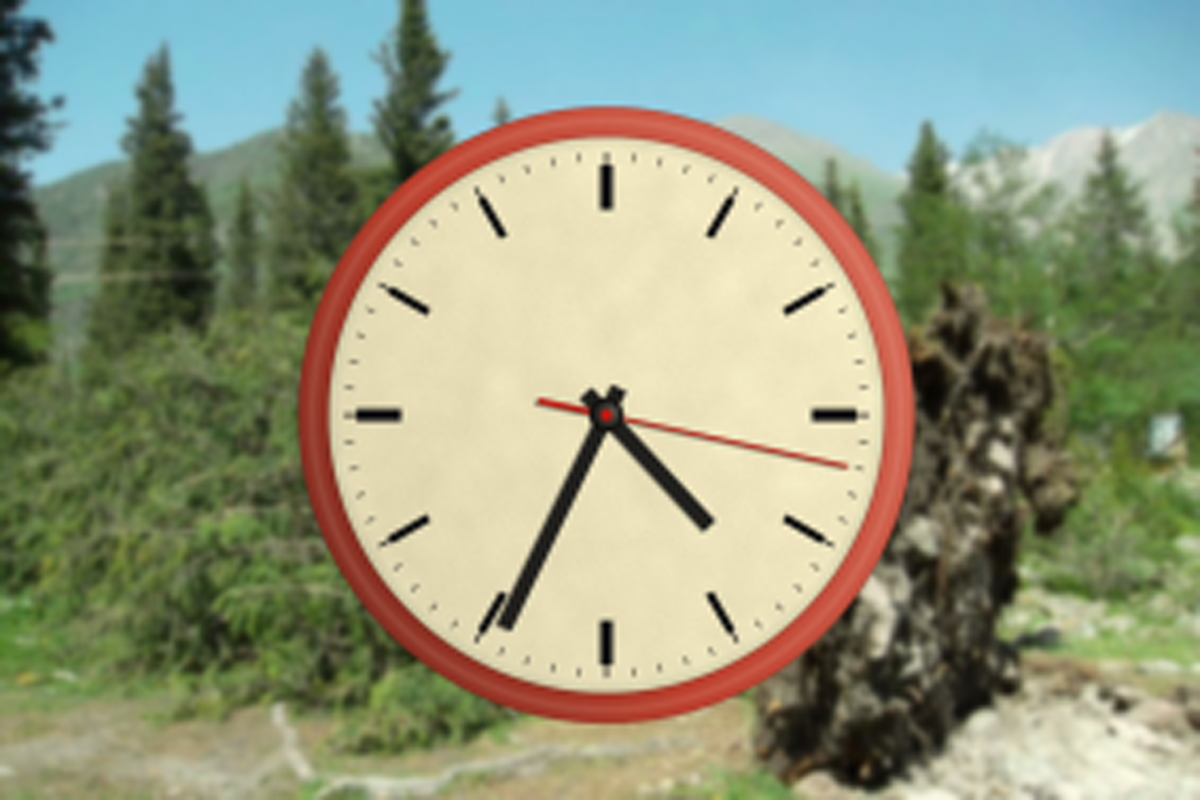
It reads 4:34:17
